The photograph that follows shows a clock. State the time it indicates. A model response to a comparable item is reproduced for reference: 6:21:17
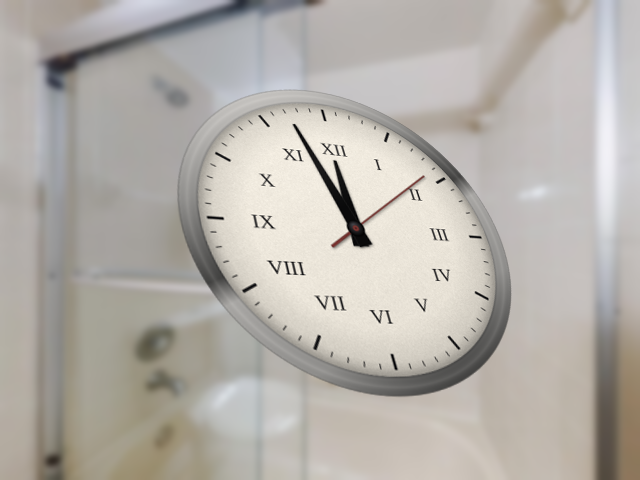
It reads 11:57:09
